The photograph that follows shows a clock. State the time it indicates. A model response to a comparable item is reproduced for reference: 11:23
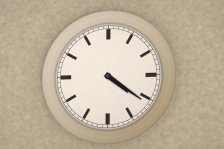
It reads 4:21
